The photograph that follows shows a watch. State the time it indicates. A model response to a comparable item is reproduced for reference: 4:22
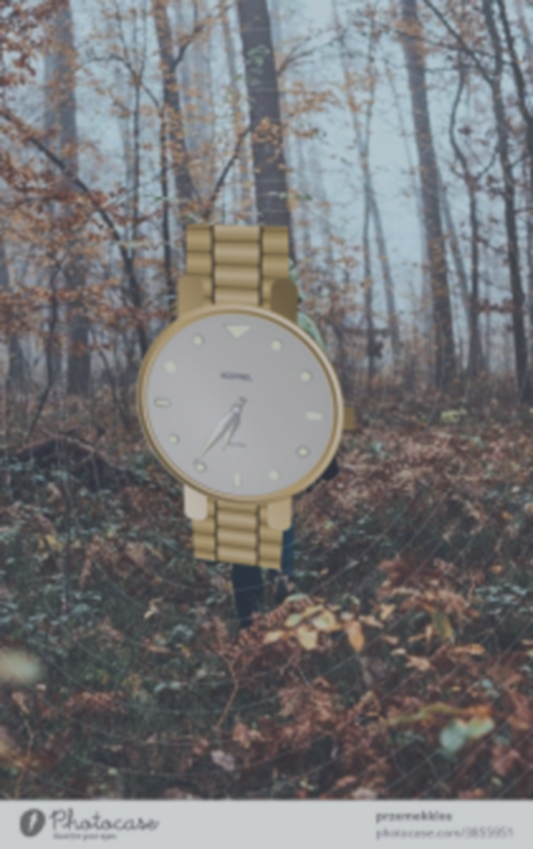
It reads 6:36
